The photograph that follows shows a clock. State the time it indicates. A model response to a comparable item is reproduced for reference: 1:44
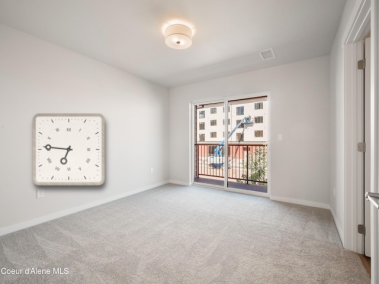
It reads 6:46
